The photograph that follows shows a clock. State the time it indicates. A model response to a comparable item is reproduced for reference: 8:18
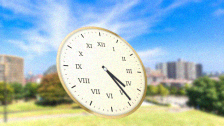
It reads 4:24
